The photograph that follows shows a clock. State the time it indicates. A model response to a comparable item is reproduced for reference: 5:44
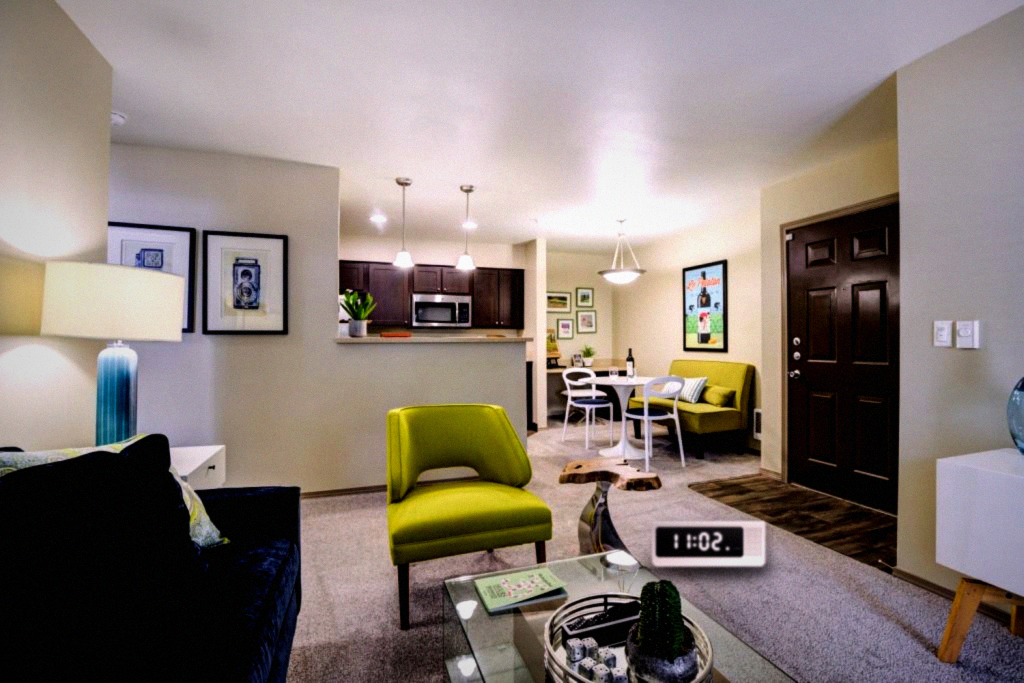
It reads 11:02
